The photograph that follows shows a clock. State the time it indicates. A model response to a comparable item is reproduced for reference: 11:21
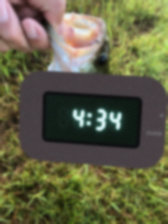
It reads 4:34
